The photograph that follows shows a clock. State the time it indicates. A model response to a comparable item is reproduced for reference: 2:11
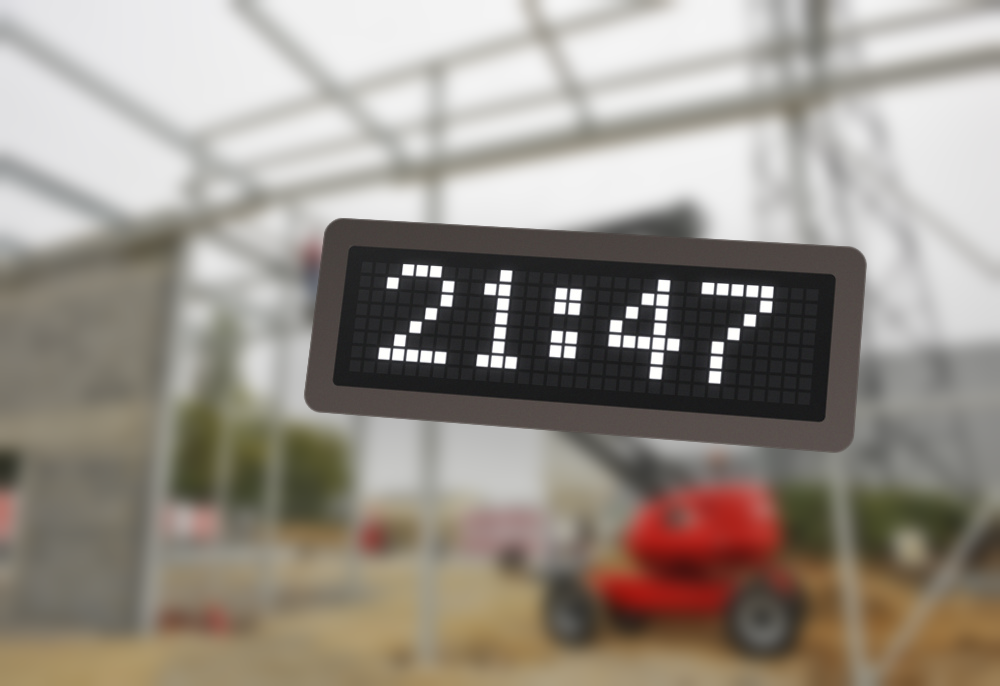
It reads 21:47
